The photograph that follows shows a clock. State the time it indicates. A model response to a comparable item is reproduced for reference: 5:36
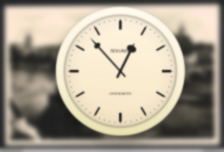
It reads 12:53
